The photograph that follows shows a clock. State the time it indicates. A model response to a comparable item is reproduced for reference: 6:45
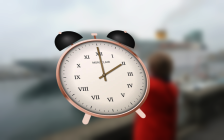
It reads 2:00
